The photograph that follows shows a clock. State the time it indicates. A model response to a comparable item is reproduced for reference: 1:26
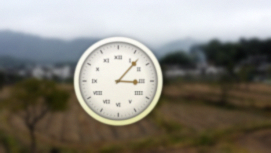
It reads 3:07
